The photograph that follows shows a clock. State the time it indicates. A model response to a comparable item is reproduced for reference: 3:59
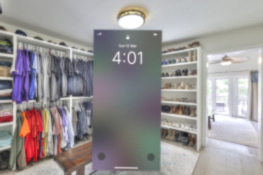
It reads 4:01
